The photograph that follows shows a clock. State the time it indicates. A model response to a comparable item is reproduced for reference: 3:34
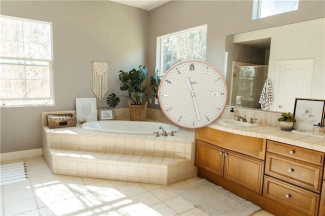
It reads 11:28
